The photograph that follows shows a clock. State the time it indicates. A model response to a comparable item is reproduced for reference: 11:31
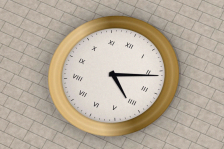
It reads 4:11
